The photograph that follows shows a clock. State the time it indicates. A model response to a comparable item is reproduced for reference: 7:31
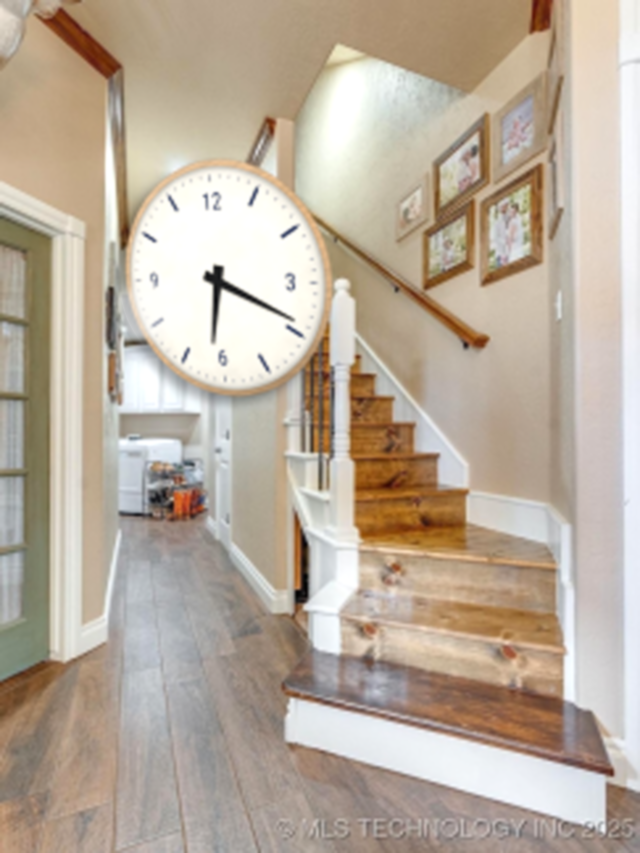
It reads 6:19
